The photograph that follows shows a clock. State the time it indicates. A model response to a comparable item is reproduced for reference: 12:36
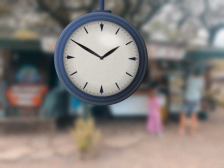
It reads 1:50
